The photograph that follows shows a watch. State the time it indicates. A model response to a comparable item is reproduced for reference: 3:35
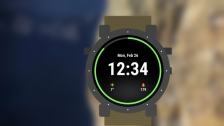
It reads 12:34
